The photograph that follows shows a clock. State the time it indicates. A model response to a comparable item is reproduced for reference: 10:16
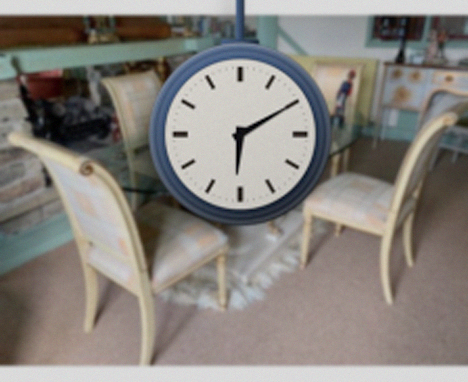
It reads 6:10
